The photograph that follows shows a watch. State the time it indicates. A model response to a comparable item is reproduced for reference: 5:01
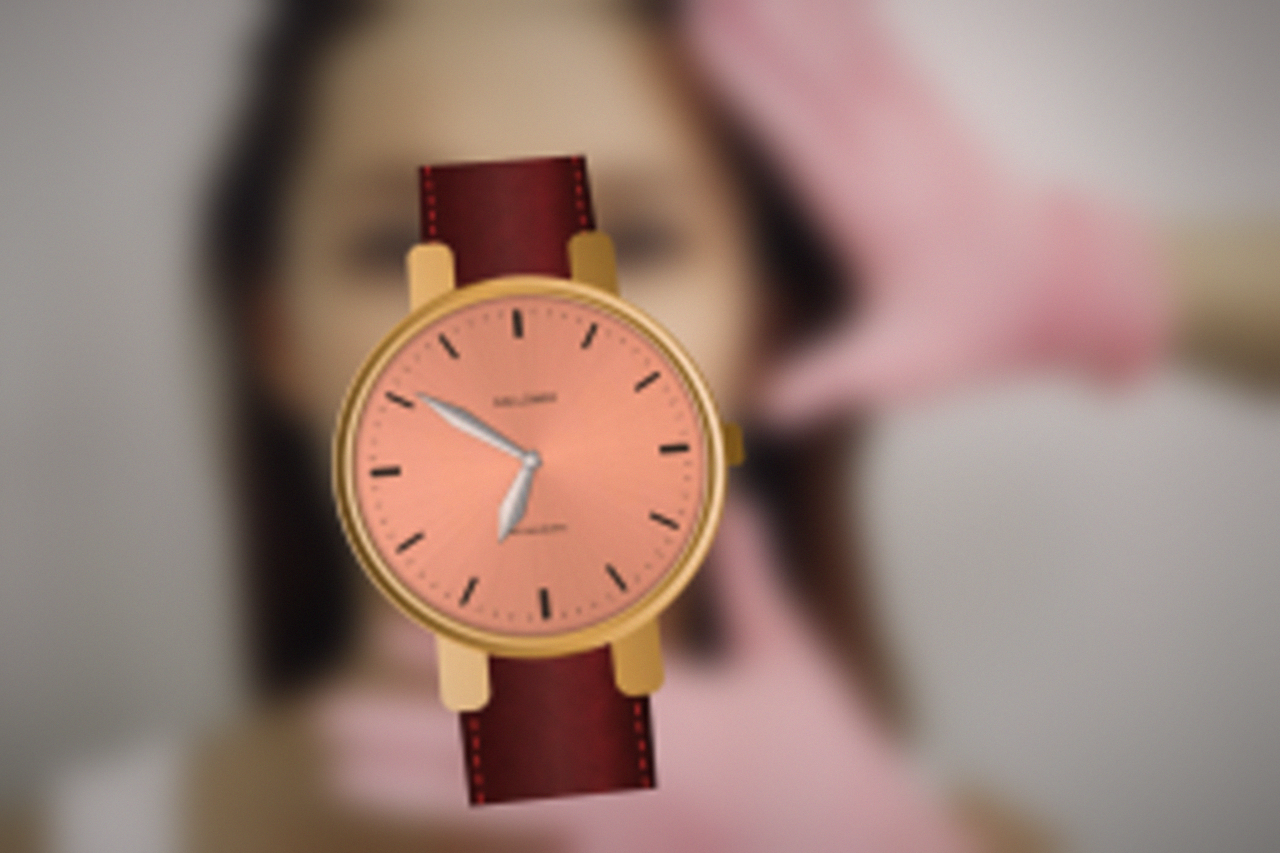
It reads 6:51
